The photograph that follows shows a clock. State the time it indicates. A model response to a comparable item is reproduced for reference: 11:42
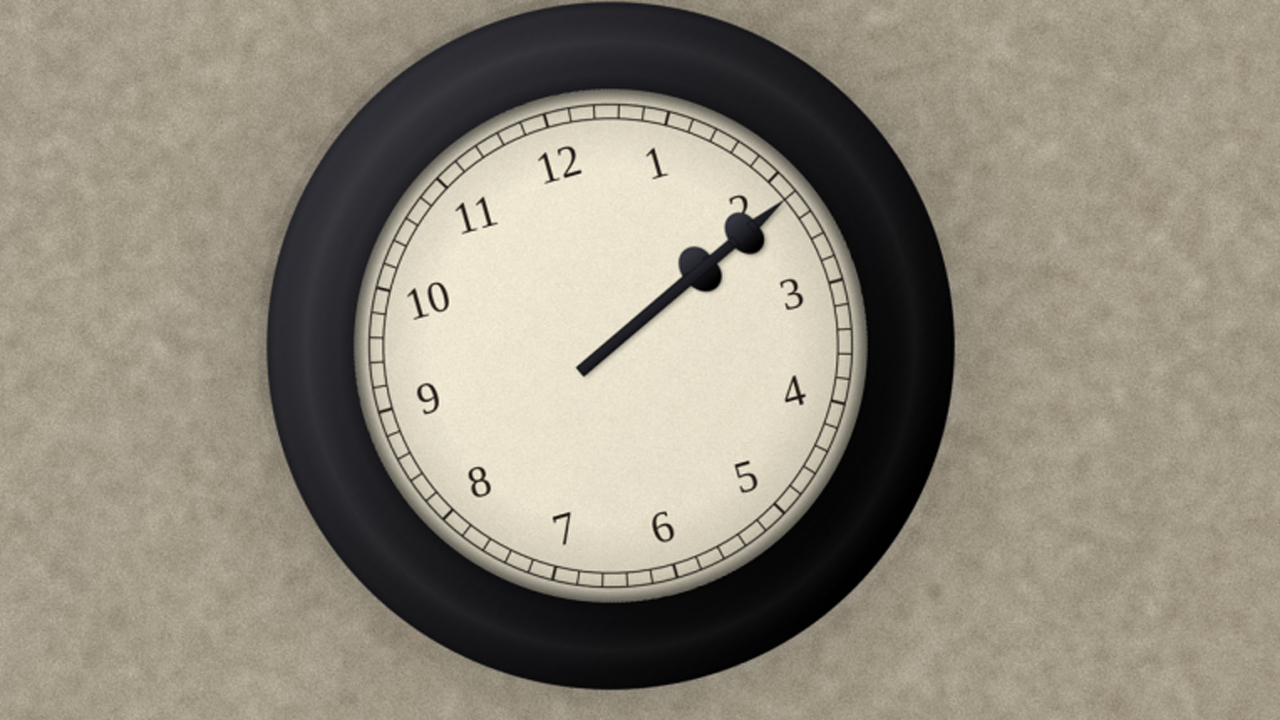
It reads 2:11
